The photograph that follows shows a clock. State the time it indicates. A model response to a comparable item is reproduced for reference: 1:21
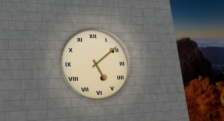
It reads 5:09
